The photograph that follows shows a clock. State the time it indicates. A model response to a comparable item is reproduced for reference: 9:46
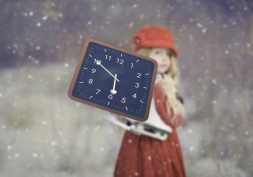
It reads 5:50
